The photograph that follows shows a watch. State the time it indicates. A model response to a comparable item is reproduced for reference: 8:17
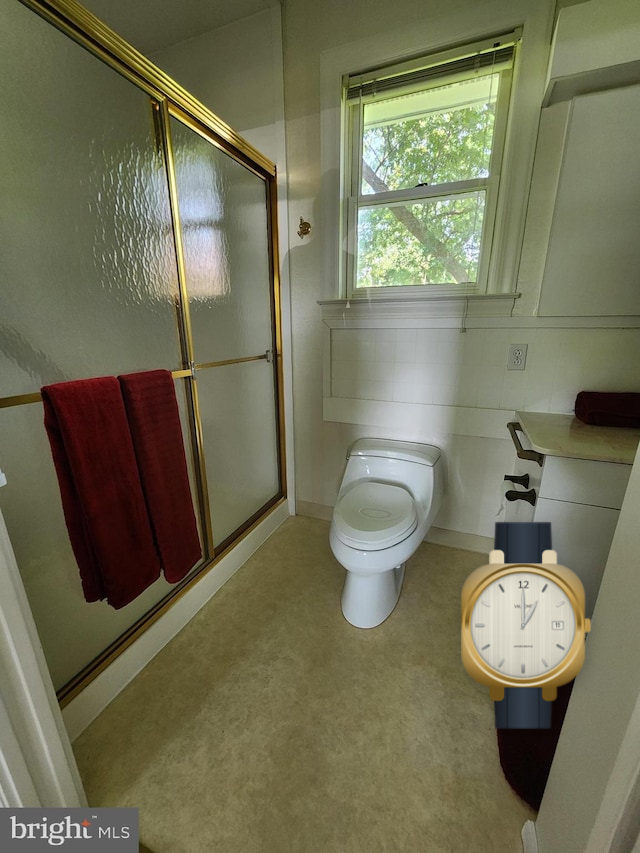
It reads 1:00
